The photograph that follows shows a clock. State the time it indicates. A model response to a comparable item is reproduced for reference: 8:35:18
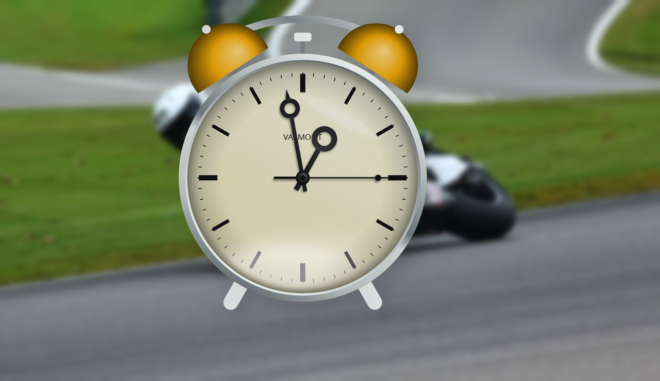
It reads 12:58:15
